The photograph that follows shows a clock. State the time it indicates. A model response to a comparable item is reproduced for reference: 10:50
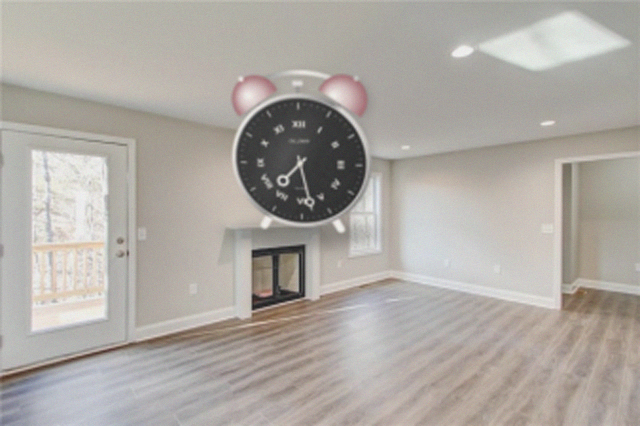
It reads 7:28
